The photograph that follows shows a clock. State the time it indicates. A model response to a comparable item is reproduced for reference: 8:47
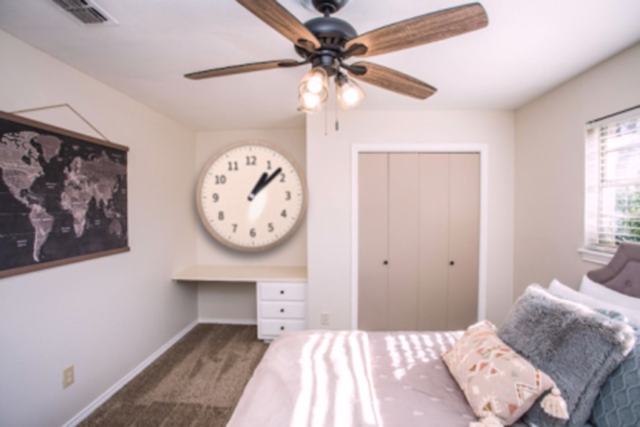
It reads 1:08
